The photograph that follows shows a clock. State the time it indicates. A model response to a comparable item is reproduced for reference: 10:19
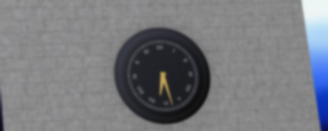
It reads 6:28
